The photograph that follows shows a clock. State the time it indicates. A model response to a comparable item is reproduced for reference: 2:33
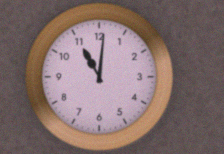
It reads 11:01
